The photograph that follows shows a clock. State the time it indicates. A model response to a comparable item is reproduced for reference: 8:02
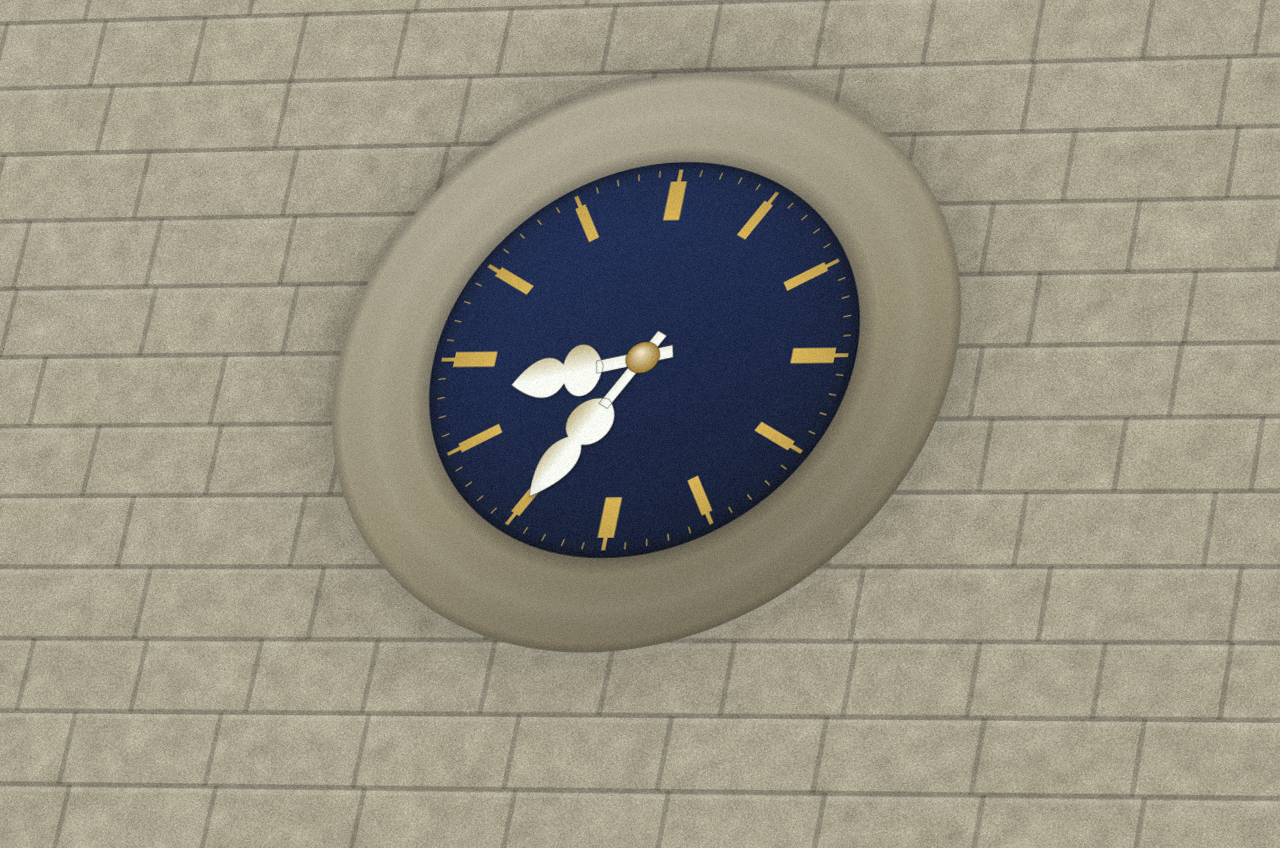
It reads 8:35
